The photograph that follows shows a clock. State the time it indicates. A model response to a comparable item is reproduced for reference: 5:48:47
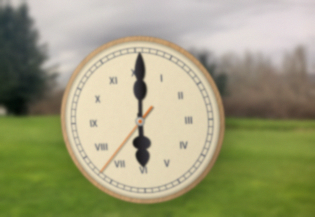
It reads 6:00:37
